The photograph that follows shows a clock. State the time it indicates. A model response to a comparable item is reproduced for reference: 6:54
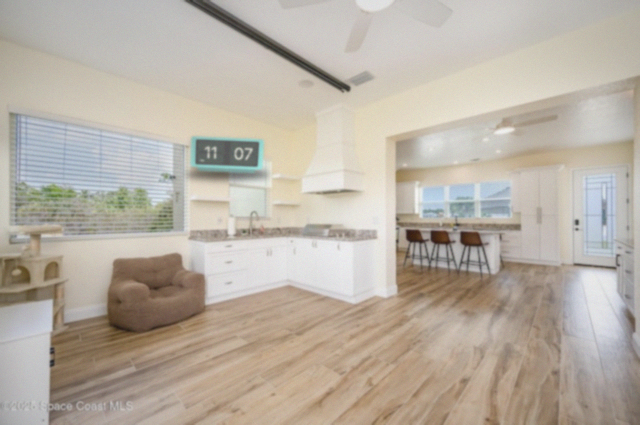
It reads 11:07
